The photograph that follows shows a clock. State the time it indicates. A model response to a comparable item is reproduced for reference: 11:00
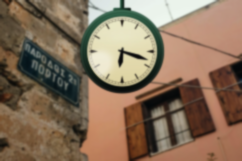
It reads 6:18
